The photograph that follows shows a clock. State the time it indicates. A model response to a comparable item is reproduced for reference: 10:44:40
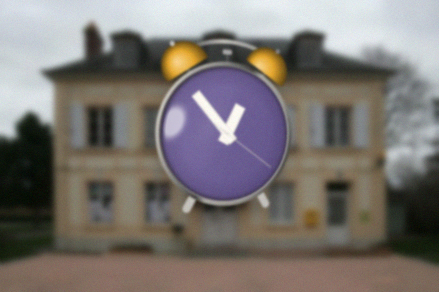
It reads 12:53:21
